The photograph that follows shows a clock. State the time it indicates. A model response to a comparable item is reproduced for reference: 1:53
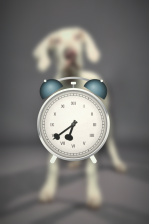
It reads 6:39
